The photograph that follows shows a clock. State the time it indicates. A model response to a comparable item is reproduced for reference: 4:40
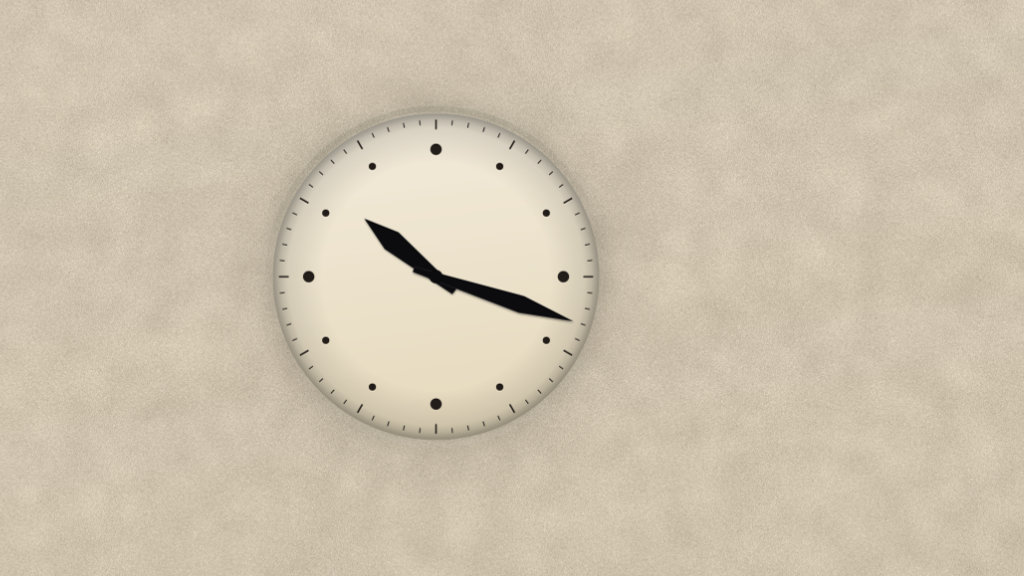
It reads 10:18
